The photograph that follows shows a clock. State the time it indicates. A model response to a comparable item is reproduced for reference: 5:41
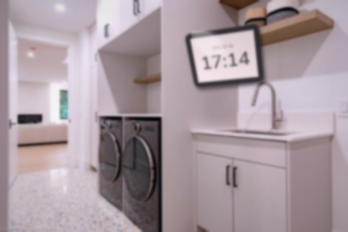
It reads 17:14
